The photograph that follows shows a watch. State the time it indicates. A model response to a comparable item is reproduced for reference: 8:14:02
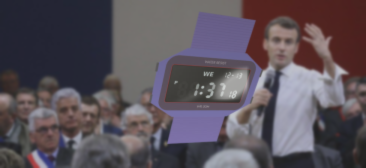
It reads 1:37:18
